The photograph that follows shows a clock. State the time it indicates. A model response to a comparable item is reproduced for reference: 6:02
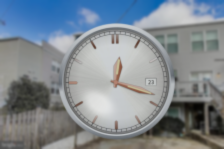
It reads 12:18
